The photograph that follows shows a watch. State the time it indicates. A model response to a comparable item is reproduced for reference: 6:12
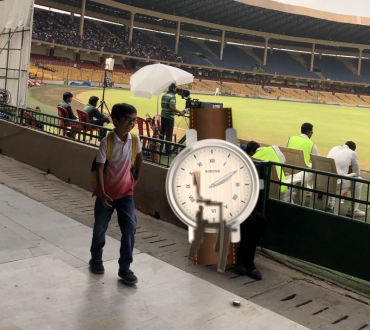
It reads 2:10
